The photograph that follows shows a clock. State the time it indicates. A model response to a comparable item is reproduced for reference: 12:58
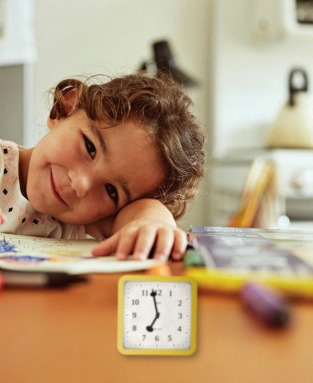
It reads 6:58
